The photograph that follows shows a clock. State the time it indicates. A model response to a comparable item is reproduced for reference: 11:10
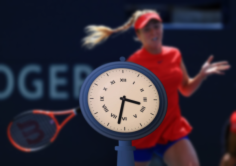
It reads 3:32
